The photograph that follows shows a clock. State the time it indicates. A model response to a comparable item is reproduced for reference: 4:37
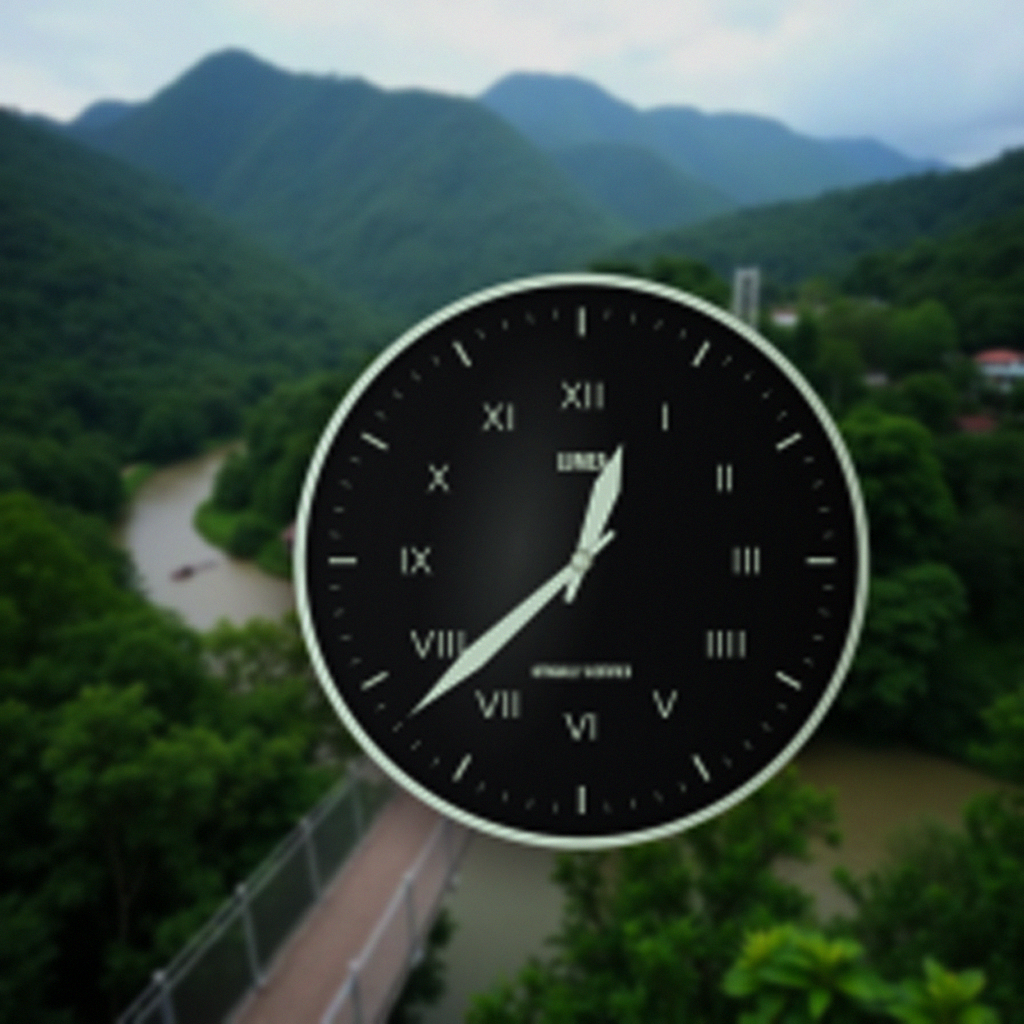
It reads 12:38
